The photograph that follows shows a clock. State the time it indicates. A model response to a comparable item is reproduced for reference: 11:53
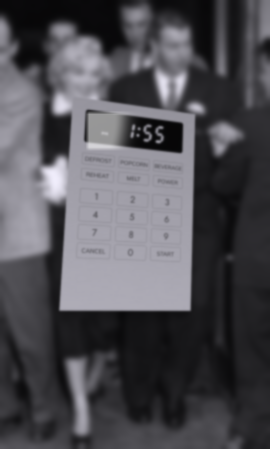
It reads 1:55
